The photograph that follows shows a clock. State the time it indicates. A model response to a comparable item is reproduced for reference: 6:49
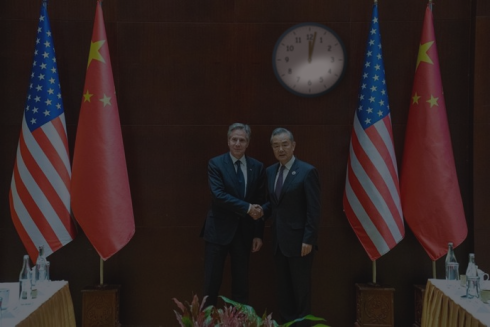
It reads 12:02
